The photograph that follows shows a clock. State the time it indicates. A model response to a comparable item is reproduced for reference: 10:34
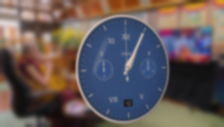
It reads 1:05
